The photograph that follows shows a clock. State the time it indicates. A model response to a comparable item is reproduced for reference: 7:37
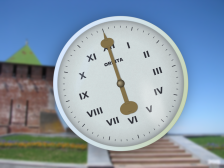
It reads 6:00
